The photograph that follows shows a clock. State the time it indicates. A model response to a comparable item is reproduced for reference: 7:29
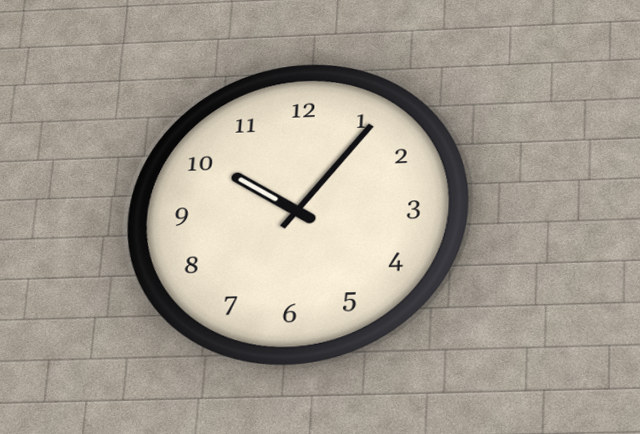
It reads 10:06
